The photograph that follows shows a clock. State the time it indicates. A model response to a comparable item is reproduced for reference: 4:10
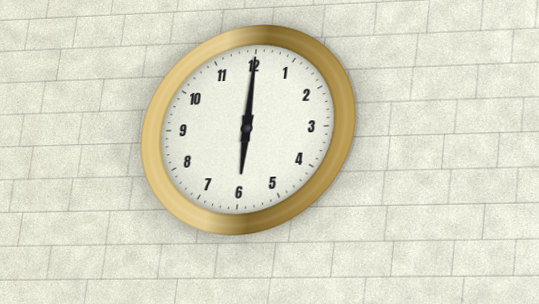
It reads 6:00
